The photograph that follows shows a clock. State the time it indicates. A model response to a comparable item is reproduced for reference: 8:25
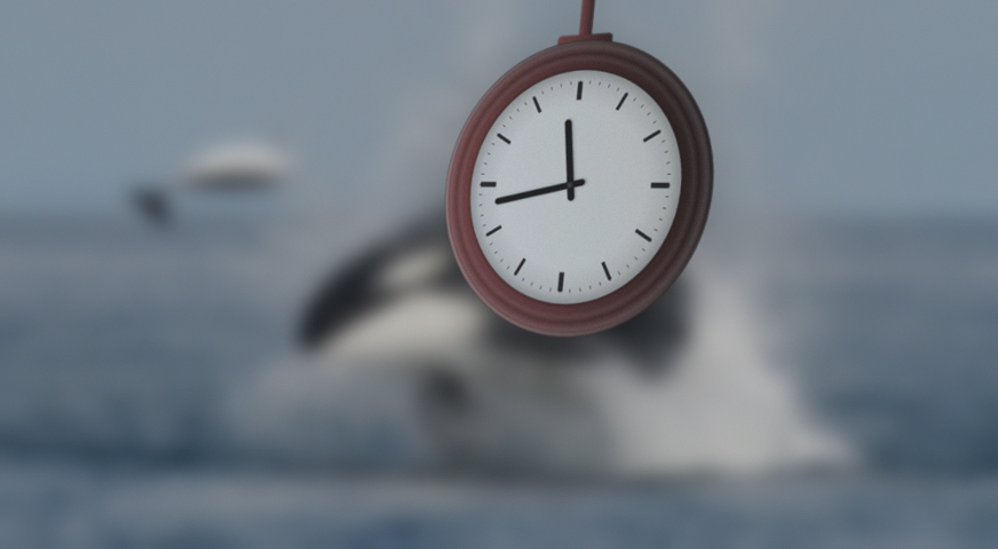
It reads 11:43
